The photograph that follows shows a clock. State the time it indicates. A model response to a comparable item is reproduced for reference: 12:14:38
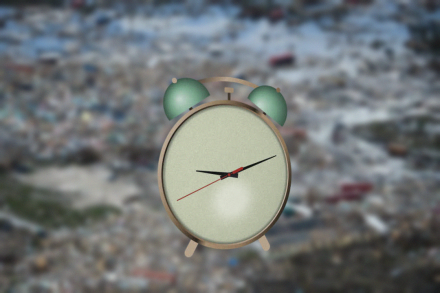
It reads 9:11:41
